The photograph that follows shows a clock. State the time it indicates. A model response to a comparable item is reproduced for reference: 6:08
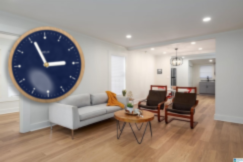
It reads 2:56
